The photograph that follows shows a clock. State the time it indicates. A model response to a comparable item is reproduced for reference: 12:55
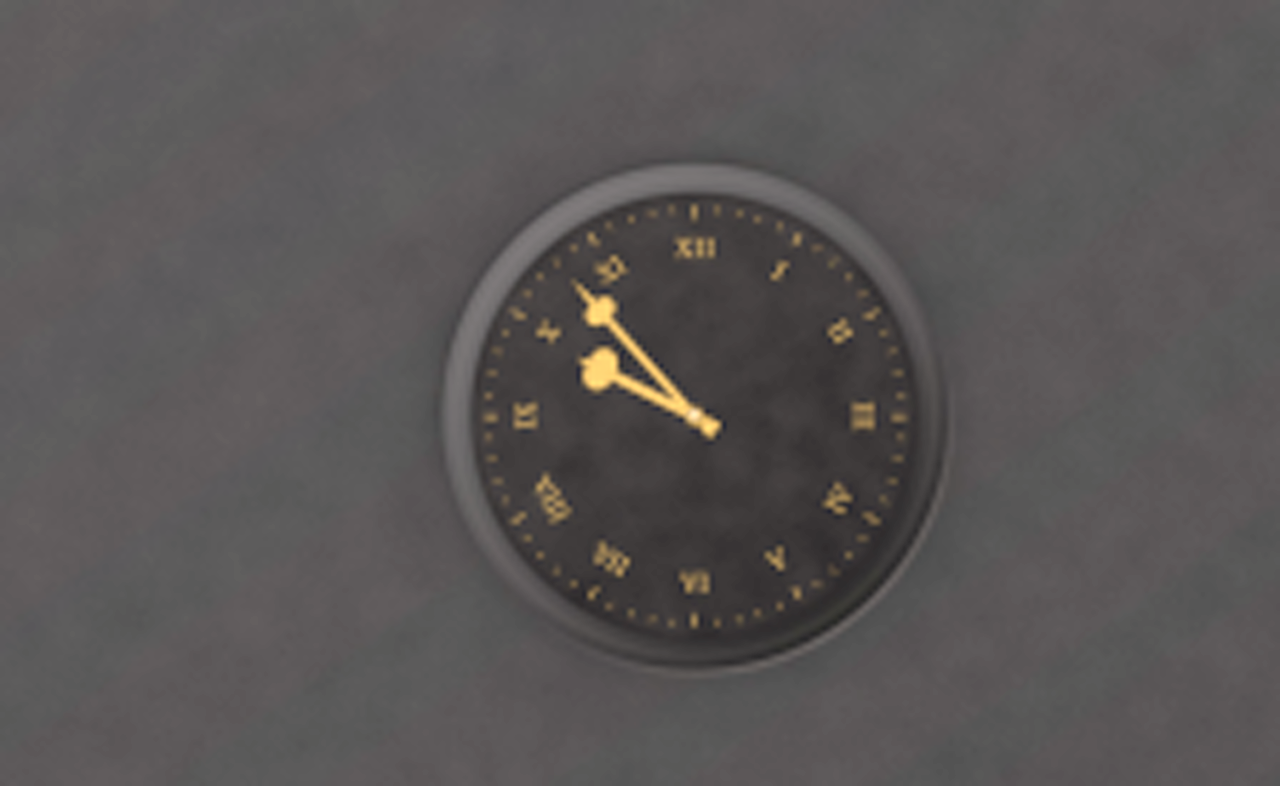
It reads 9:53
